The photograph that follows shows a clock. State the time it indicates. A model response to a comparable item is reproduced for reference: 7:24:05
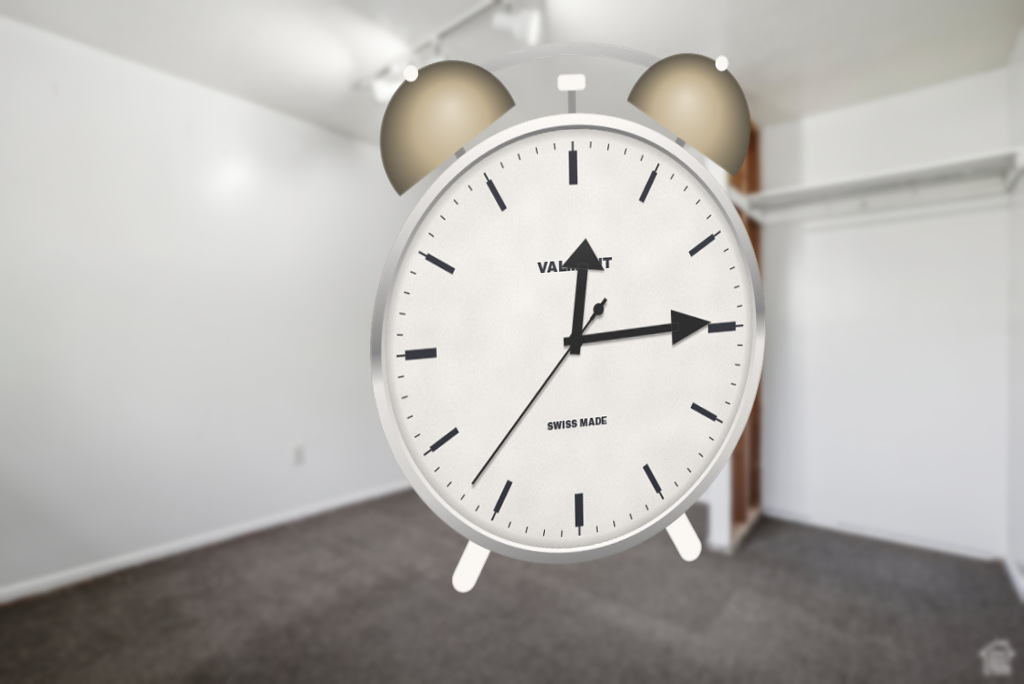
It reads 12:14:37
